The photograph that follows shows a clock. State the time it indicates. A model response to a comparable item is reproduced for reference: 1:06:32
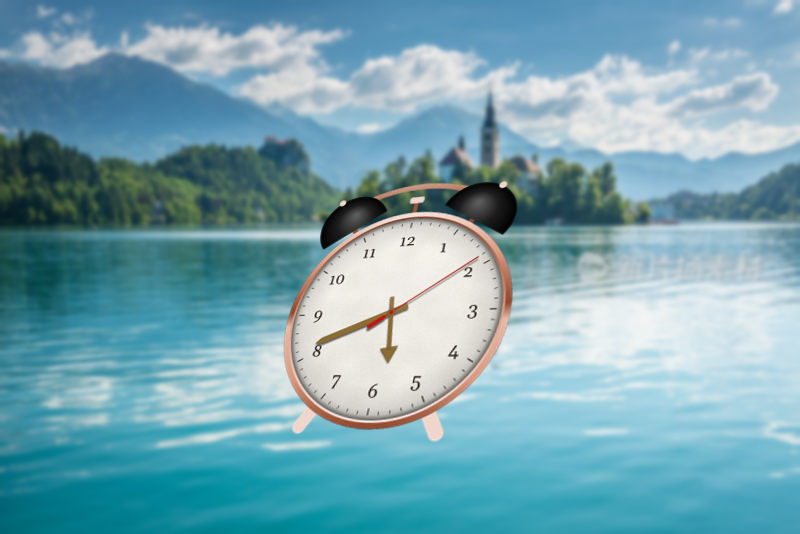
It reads 5:41:09
